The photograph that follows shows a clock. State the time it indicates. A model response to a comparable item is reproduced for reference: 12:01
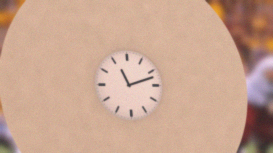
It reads 11:12
